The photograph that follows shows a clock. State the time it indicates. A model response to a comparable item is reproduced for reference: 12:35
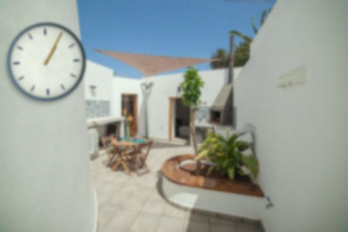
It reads 1:05
